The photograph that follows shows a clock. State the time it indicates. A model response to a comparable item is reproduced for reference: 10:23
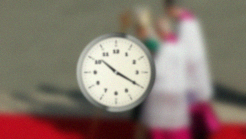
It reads 10:20
